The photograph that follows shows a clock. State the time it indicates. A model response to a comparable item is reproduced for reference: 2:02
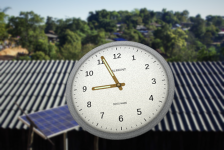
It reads 8:56
